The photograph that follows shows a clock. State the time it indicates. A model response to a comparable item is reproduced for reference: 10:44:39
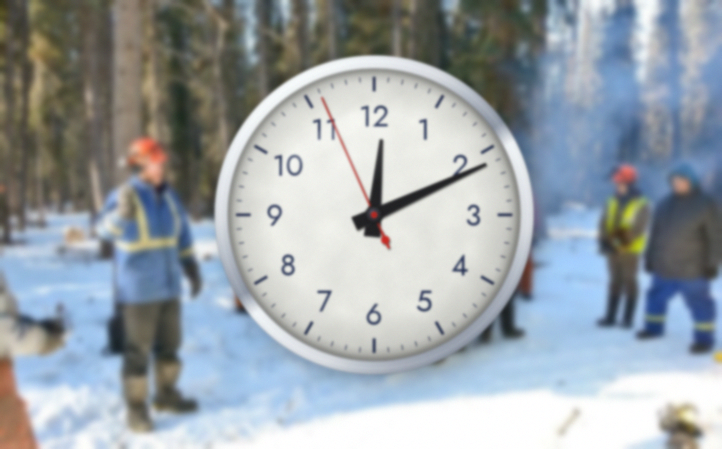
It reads 12:10:56
